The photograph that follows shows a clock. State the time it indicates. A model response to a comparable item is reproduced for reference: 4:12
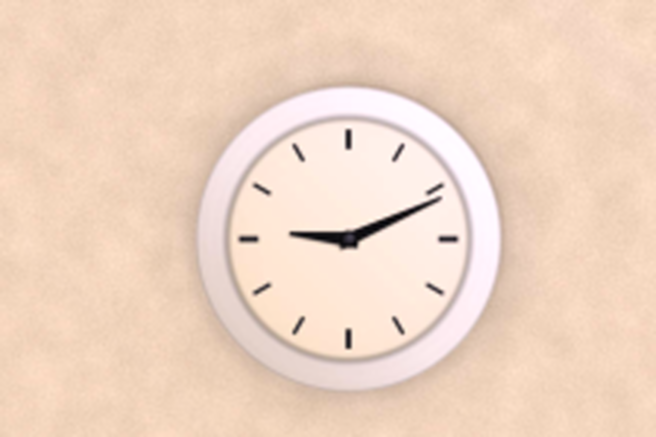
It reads 9:11
